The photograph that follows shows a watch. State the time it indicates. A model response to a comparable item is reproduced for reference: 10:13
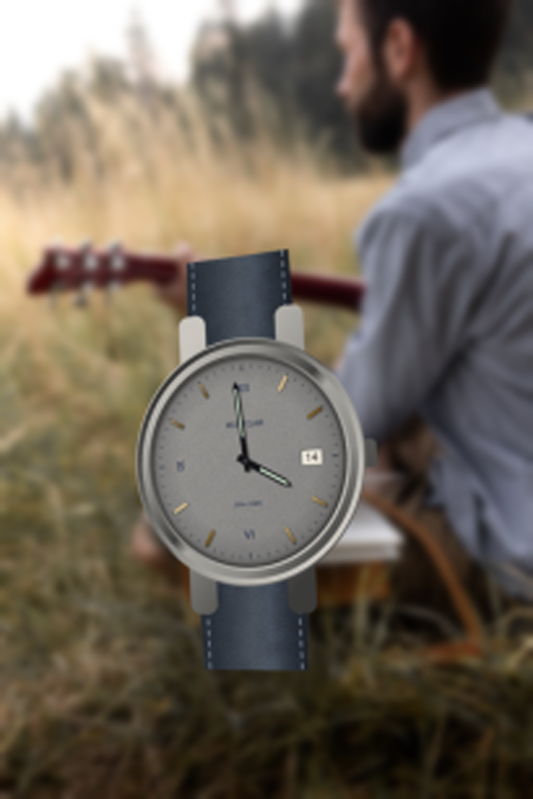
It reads 3:59
